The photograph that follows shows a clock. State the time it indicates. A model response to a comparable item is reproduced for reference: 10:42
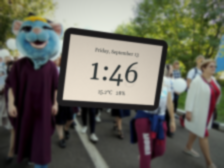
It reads 1:46
